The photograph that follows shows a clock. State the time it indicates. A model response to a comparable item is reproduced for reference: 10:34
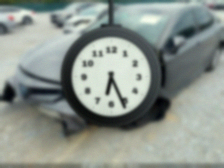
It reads 6:26
